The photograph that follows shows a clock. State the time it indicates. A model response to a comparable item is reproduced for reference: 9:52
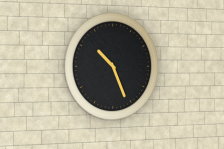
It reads 10:26
